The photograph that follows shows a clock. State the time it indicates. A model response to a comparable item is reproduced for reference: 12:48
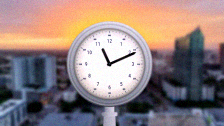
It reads 11:11
